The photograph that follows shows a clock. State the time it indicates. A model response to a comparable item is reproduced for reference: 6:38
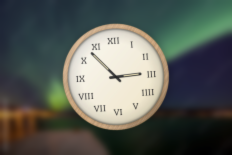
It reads 2:53
